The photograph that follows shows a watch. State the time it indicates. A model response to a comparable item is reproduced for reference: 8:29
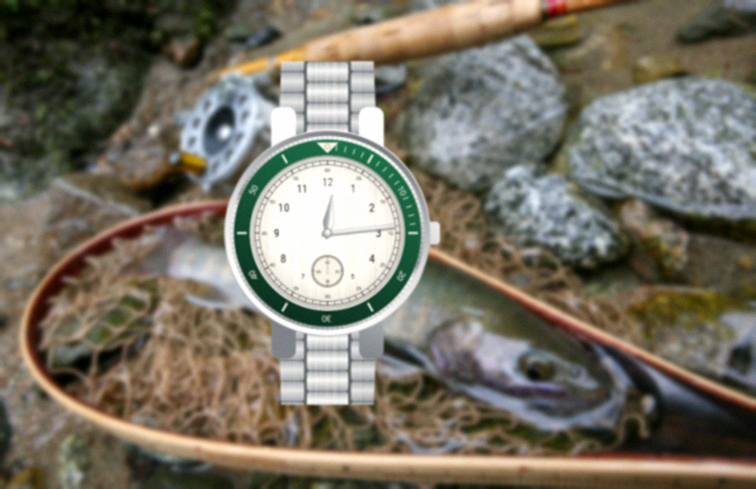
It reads 12:14
